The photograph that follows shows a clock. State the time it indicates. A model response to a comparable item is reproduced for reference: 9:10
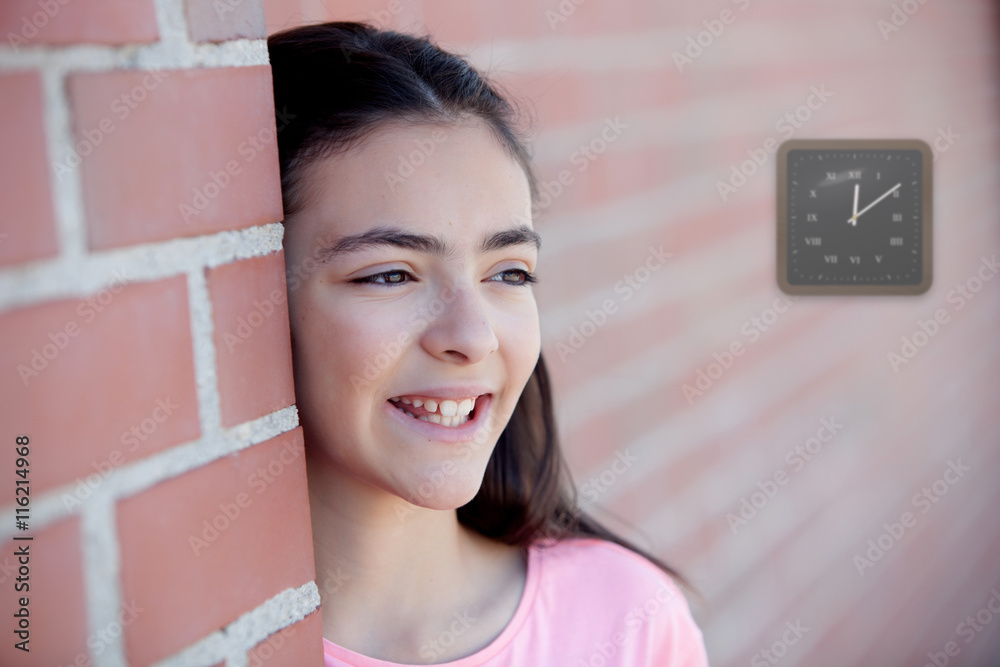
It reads 12:09
